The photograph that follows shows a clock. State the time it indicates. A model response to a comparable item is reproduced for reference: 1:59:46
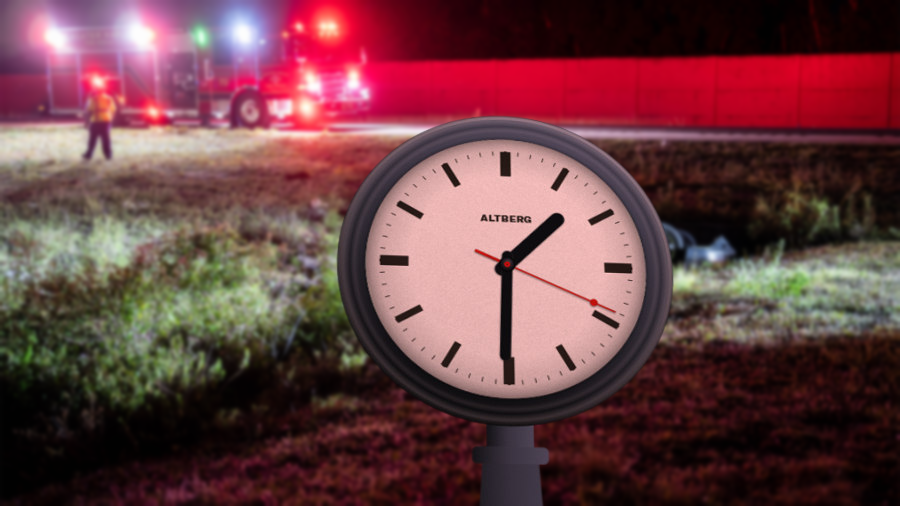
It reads 1:30:19
